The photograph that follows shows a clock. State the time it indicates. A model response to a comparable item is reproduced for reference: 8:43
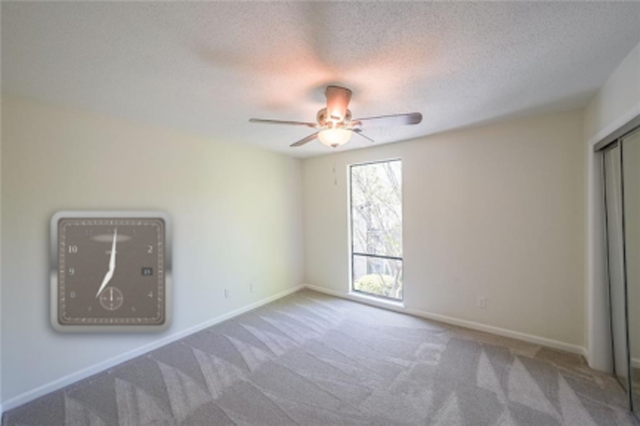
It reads 7:01
